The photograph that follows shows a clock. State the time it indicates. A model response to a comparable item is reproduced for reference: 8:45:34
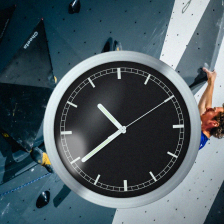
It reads 10:39:10
